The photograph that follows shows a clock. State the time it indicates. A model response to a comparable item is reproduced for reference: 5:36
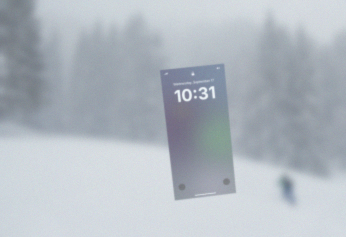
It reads 10:31
